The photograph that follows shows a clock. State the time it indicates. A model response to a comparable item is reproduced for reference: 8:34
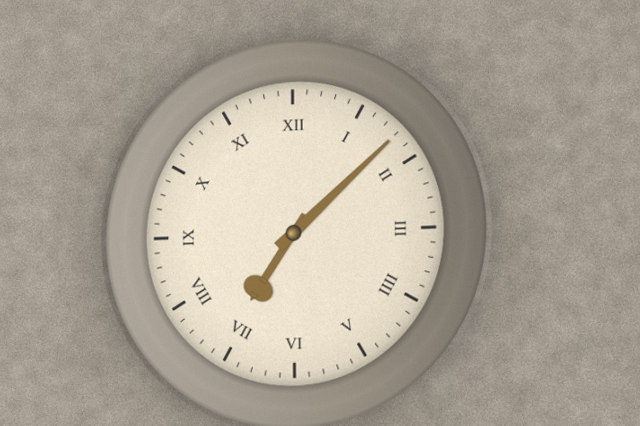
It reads 7:08
